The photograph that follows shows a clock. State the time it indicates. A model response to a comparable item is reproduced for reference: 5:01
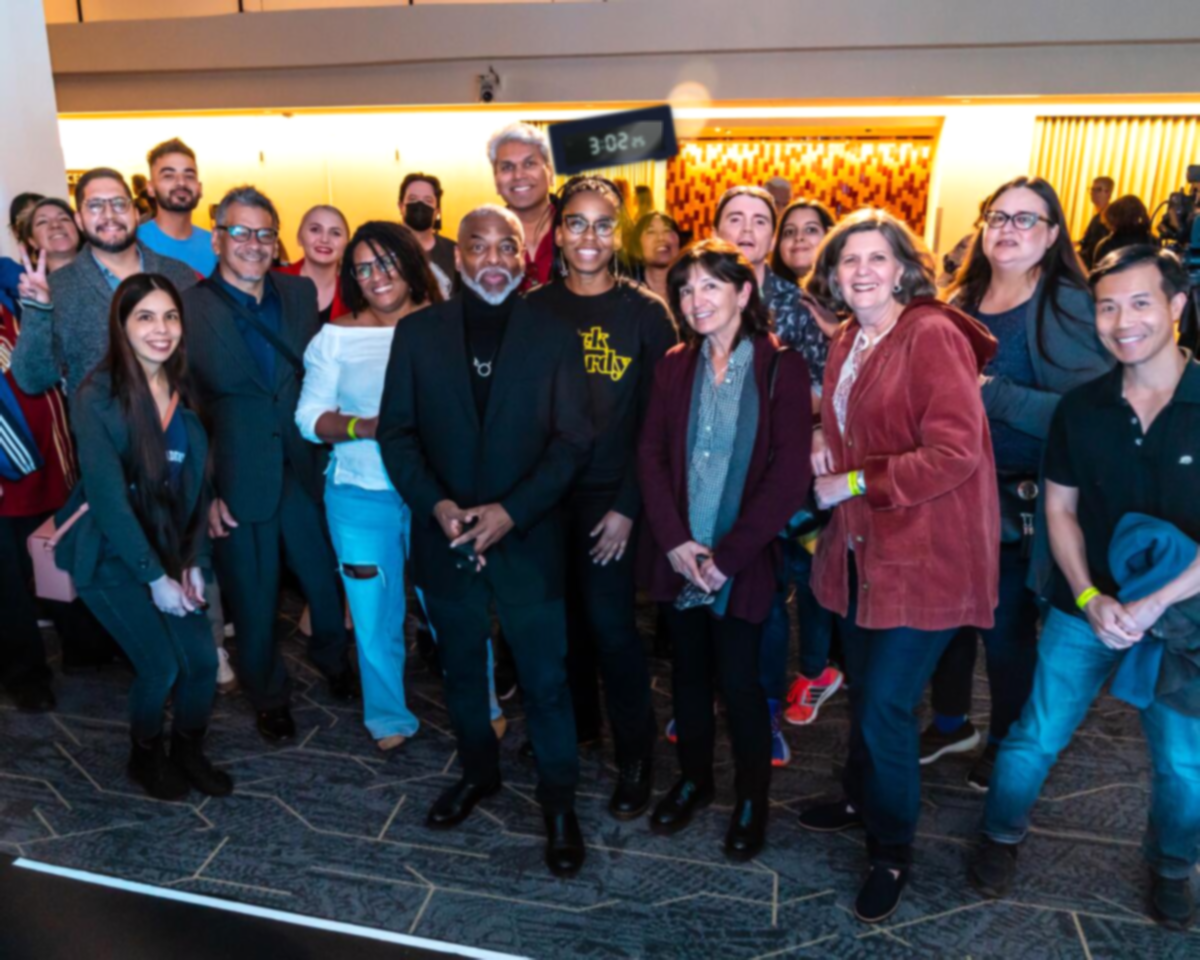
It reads 3:02
